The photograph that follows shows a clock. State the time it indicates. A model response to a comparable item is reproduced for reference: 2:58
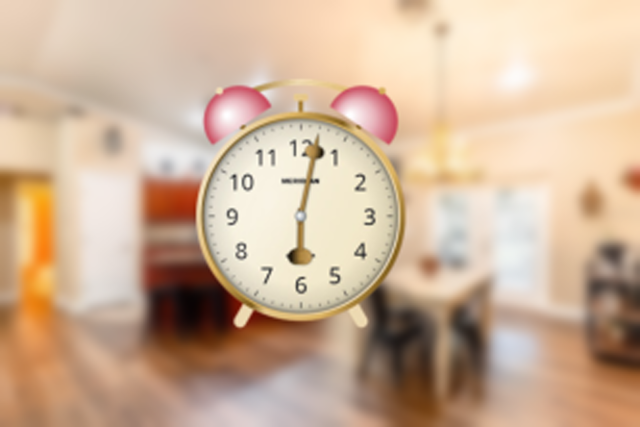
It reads 6:02
